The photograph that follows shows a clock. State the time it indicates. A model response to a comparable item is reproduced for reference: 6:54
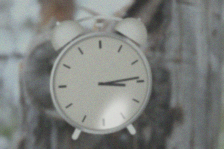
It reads 3:14
